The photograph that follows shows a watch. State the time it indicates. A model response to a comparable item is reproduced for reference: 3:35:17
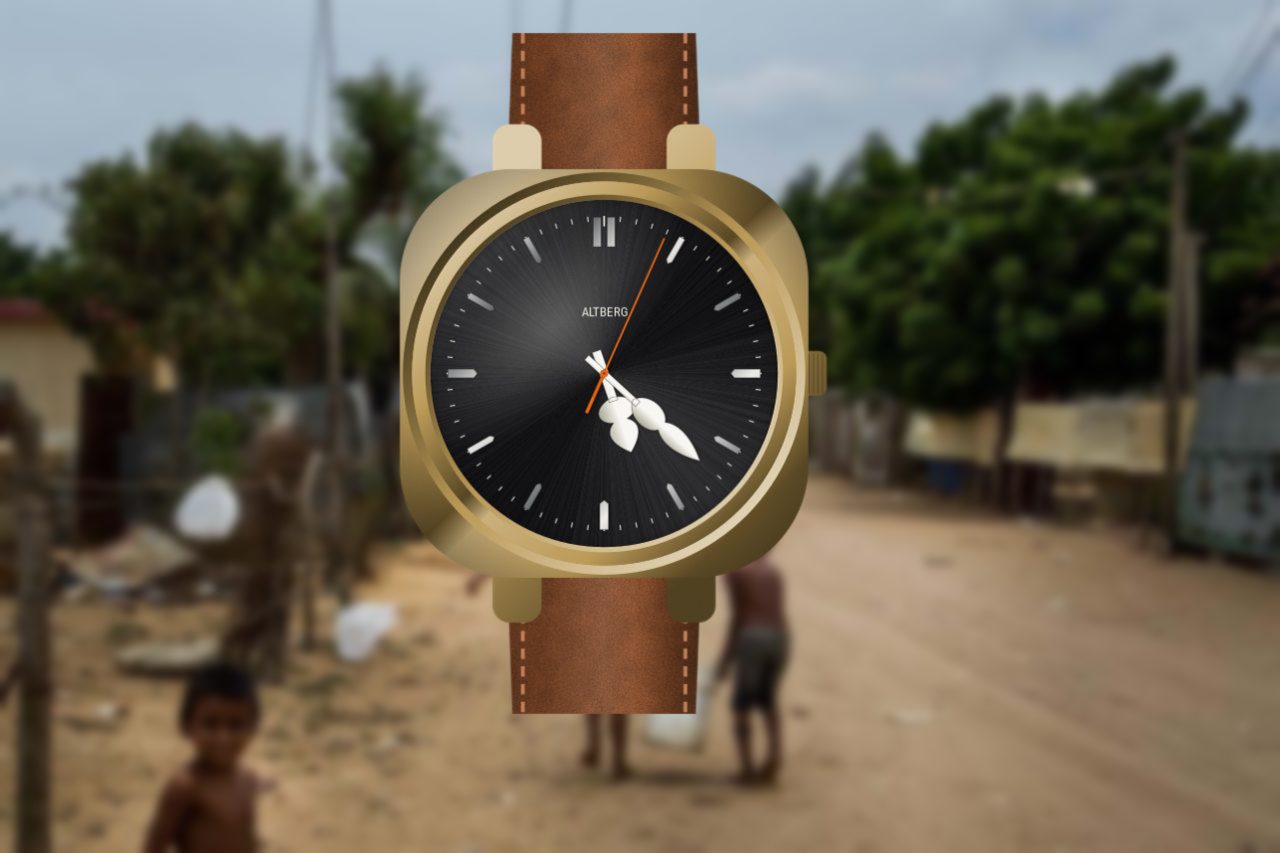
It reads 5:22:04
